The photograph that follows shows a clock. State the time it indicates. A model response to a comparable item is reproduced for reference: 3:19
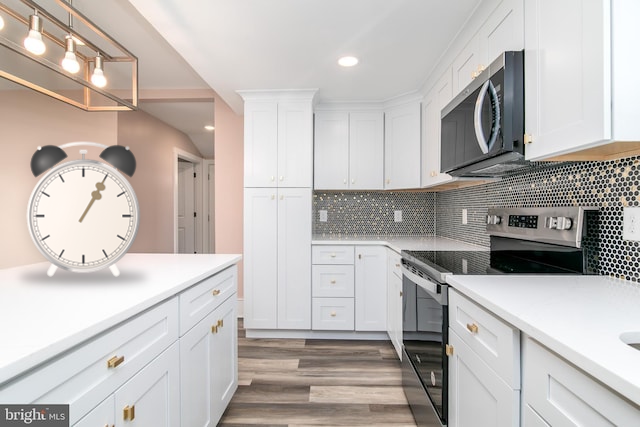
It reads 1:05
